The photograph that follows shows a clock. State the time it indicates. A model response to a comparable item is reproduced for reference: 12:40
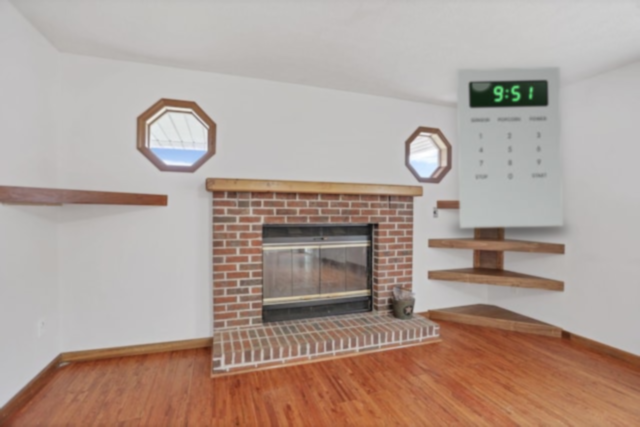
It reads 9:51
